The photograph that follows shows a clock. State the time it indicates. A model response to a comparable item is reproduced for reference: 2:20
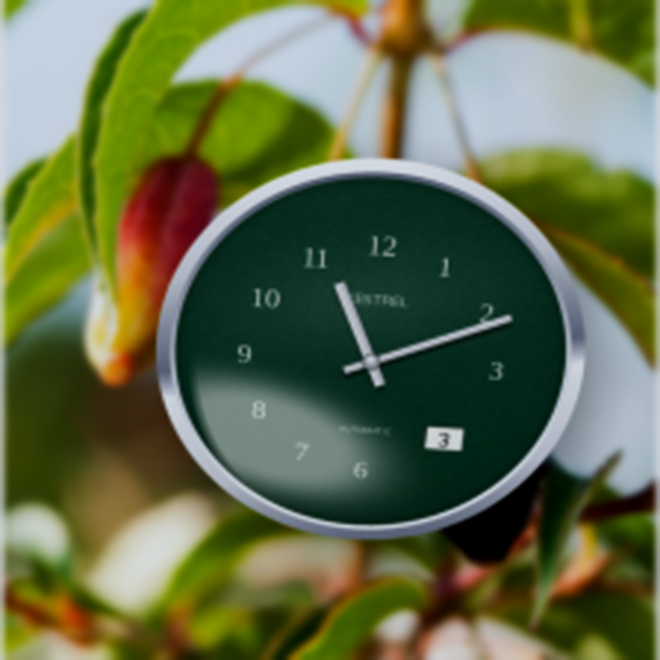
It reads 11:11
